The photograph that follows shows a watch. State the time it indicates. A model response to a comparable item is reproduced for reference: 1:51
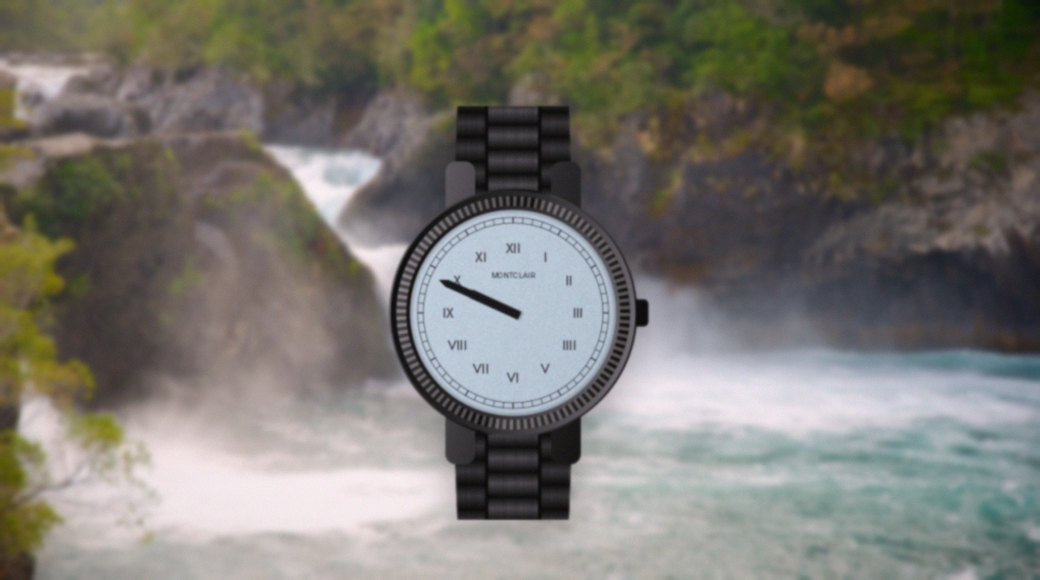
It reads 9:49
